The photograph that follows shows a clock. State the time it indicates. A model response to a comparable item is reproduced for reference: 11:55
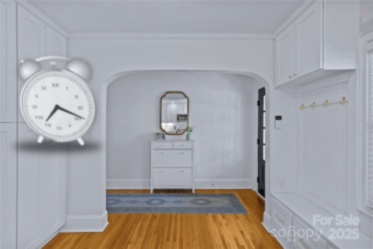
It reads 7:19
